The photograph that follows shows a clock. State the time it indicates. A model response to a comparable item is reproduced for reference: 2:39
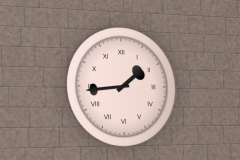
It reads 1:44
